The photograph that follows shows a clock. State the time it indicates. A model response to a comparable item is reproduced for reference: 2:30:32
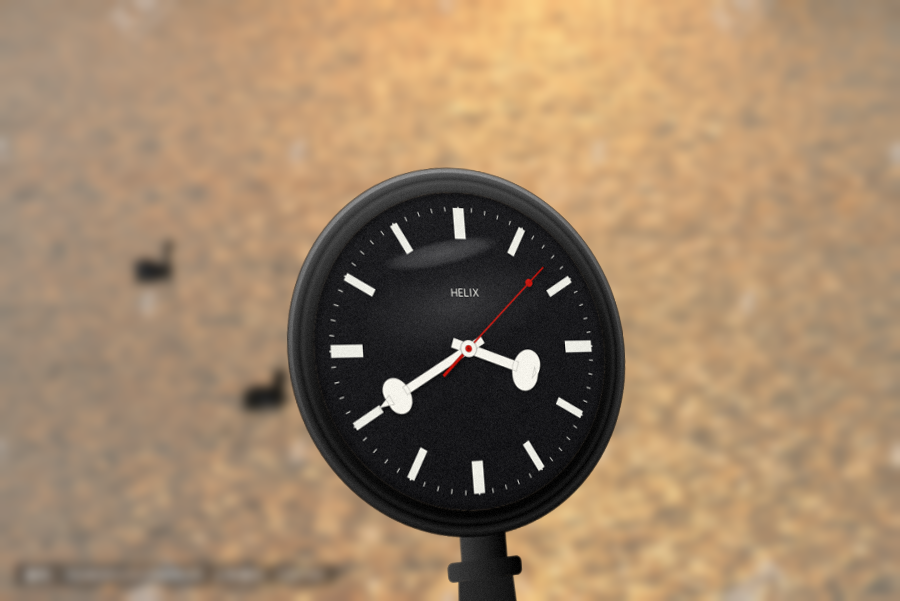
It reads 3:40:08
